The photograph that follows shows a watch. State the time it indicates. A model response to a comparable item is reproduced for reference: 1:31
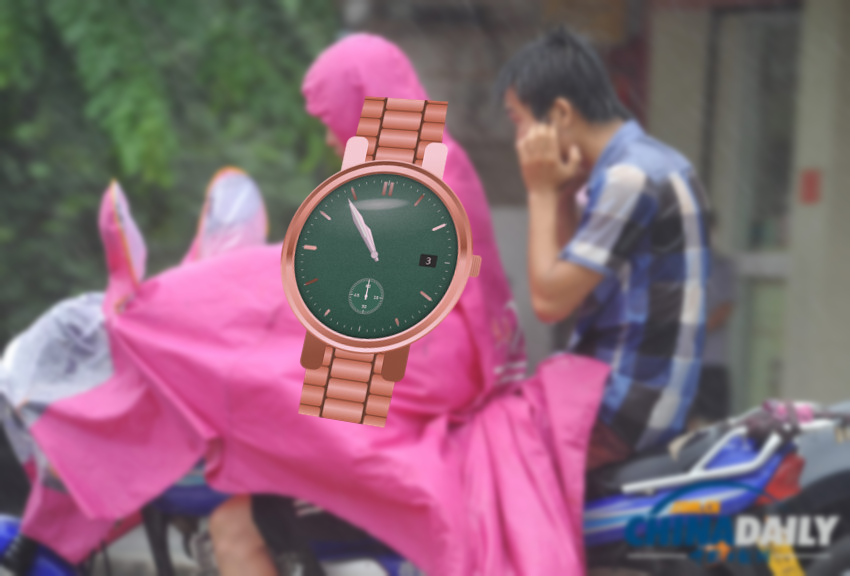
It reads 10:54
